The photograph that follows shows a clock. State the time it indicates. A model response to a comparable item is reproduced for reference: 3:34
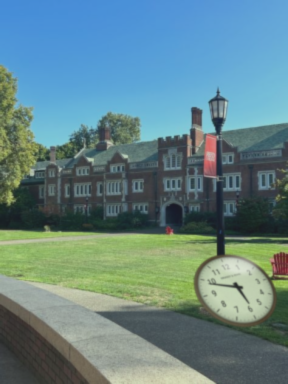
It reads 5:49
